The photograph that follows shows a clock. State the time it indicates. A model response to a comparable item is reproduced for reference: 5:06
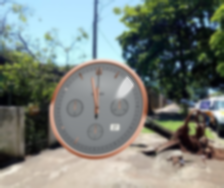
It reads 11:58
